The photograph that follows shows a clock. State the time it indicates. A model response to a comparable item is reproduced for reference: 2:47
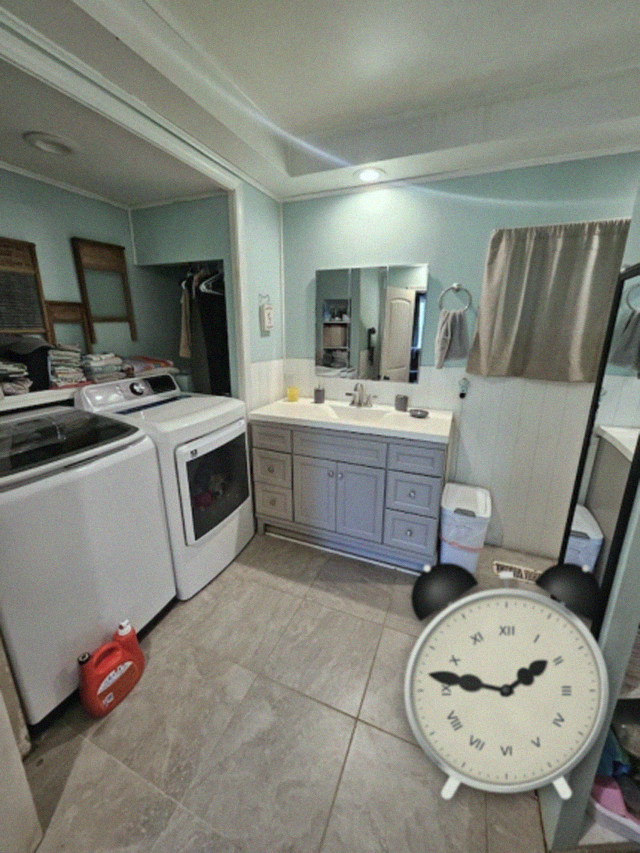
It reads 1:47
